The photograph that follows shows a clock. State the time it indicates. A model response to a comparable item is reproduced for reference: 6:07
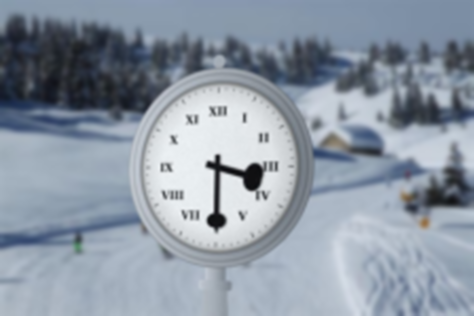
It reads 3:30
